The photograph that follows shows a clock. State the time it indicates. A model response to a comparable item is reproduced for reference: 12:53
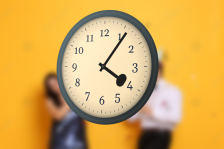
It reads 4:06
